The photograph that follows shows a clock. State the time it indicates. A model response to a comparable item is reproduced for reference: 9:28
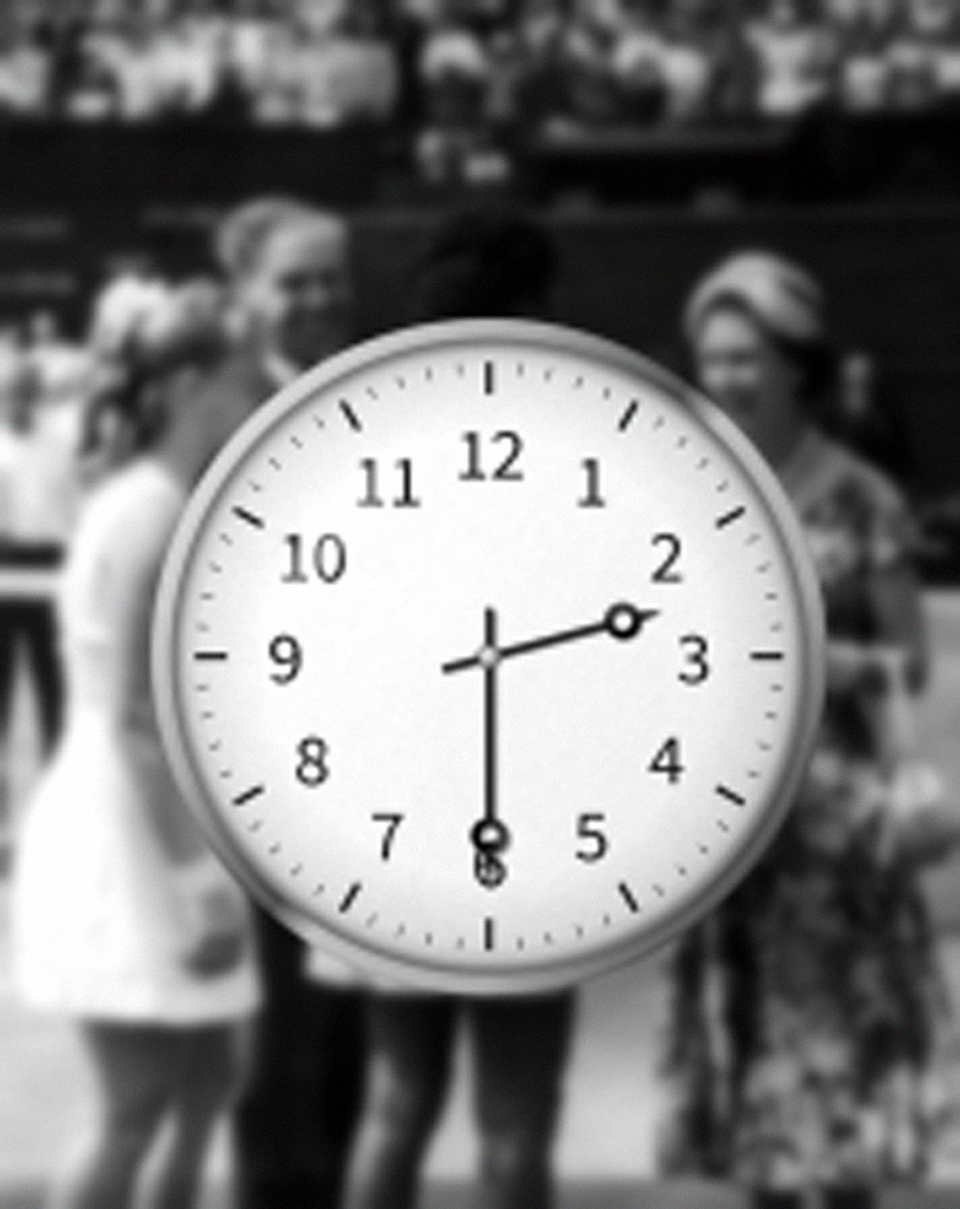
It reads 2:30
